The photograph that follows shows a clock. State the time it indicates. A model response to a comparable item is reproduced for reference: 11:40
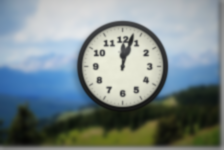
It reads 12:03
